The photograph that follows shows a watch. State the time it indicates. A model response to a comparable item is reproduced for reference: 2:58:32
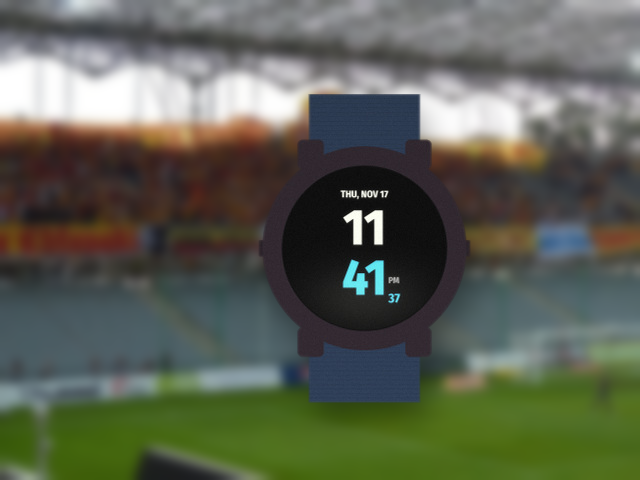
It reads 11:41:37
